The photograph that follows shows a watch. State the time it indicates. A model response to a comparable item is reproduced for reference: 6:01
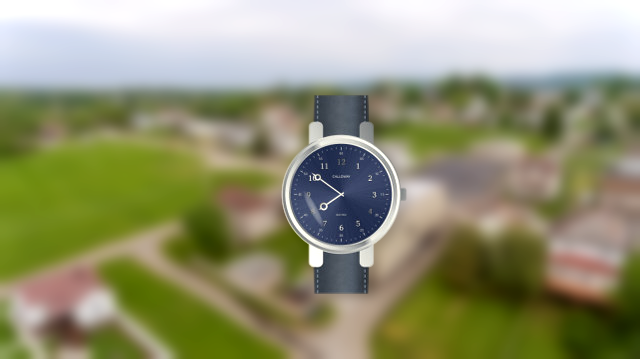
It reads 7:51
